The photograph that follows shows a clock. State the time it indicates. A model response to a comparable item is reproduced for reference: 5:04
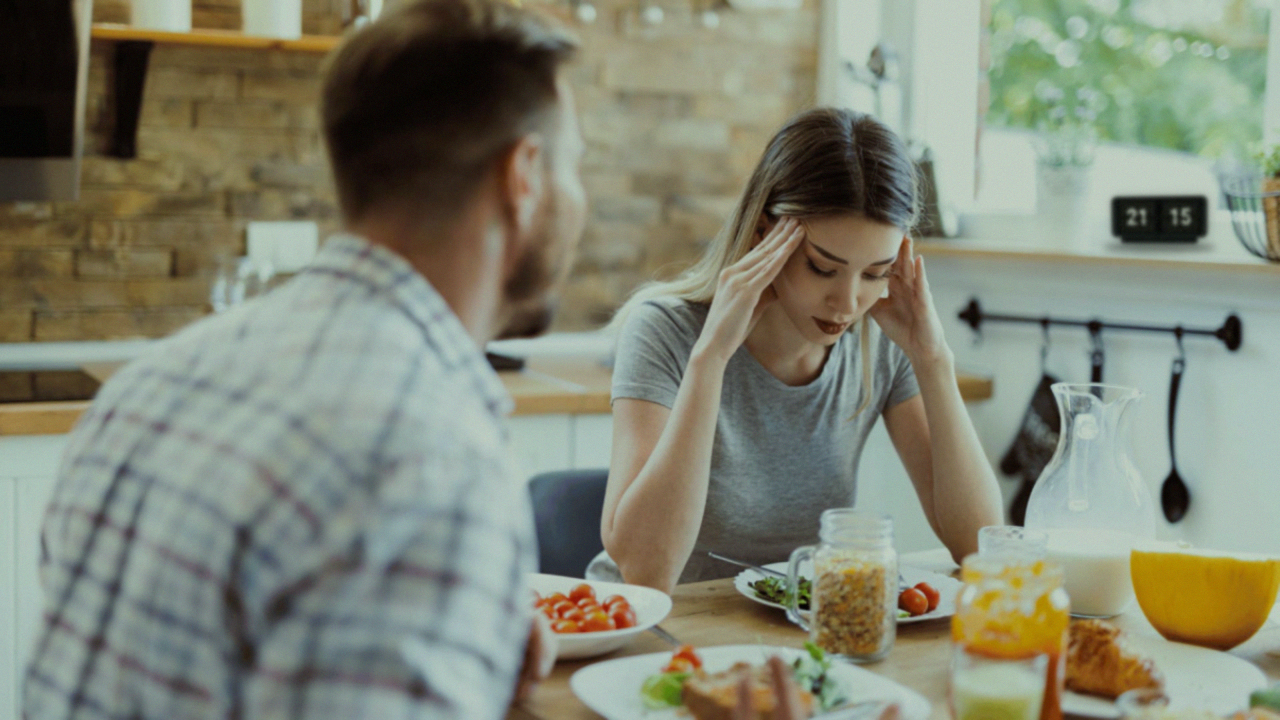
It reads 21:15
